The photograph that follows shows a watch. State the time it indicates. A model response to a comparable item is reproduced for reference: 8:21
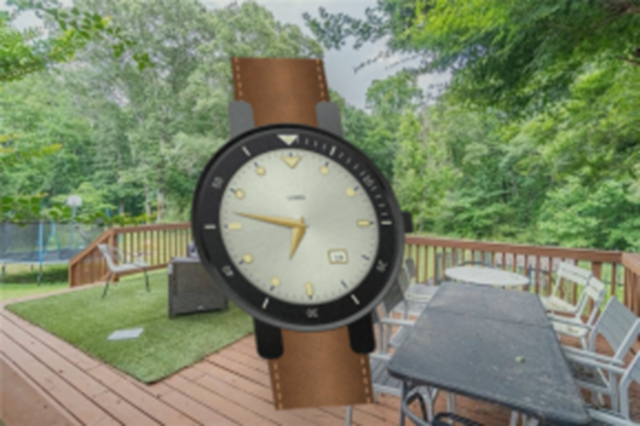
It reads 6:47
